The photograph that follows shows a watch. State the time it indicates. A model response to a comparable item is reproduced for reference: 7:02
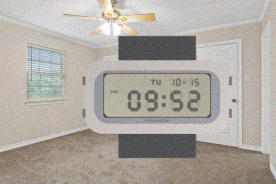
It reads 9:52
